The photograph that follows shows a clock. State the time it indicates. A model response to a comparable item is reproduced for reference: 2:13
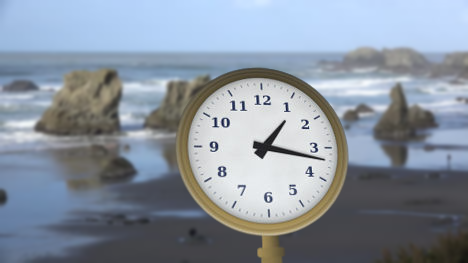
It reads 1:17
